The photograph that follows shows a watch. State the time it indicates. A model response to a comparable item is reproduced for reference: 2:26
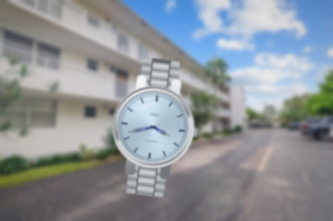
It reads 3:42
